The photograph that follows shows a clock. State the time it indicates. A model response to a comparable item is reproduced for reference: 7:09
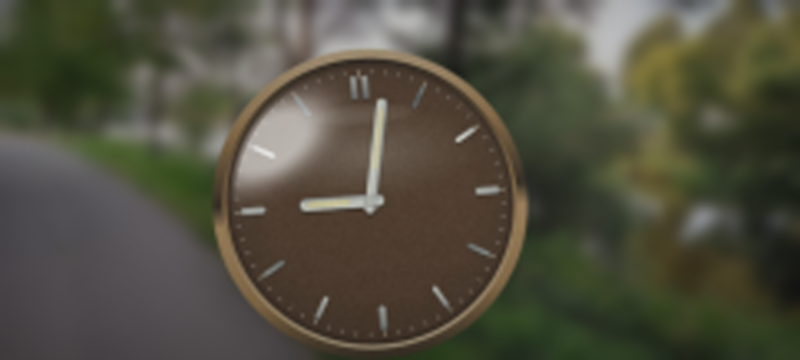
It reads 9:02
